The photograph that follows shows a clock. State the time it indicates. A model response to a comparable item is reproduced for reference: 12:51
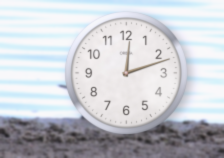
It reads 12:12
